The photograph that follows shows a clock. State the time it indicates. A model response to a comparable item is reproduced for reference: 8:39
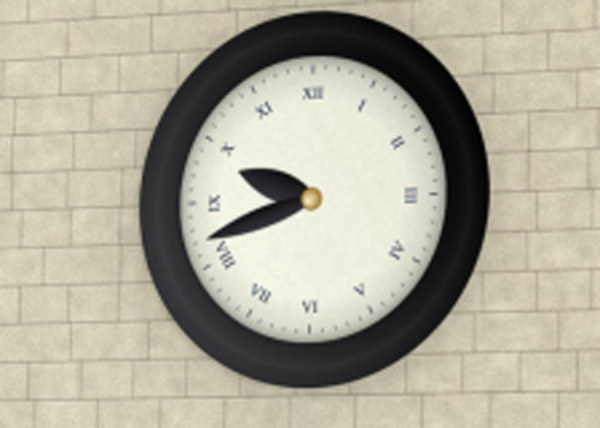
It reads 9:42
